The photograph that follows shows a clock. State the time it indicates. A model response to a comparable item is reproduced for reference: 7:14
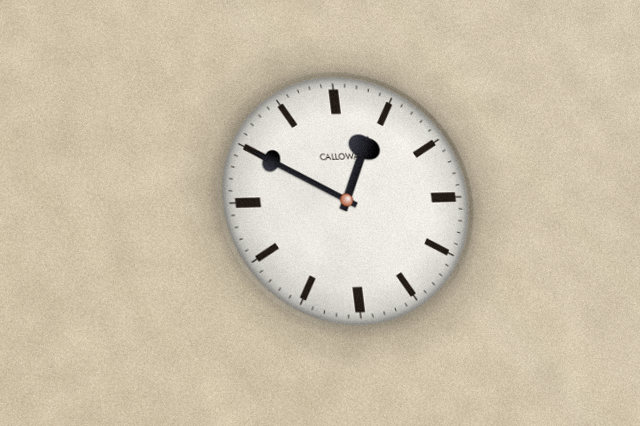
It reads 12:50
